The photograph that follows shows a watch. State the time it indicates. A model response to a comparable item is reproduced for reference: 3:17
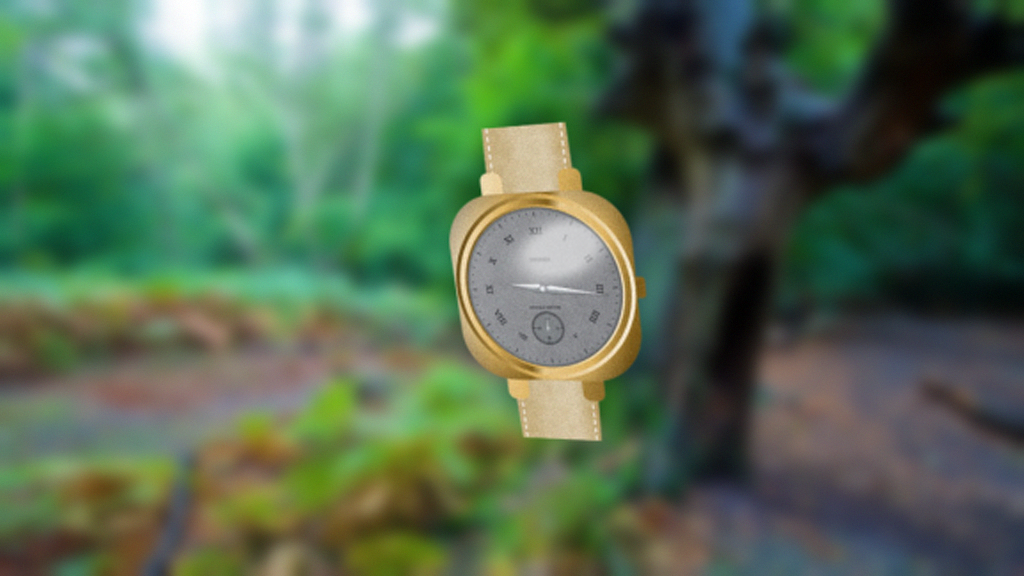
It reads 9:16
